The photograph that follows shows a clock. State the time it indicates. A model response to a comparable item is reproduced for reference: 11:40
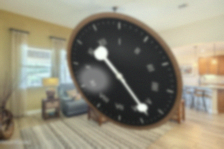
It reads 11:28
